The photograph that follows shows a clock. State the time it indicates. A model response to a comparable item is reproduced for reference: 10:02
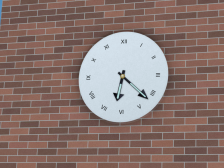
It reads 6:22
